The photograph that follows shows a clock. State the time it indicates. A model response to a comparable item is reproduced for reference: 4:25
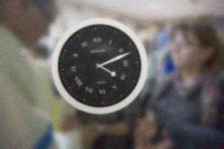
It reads 4:12
